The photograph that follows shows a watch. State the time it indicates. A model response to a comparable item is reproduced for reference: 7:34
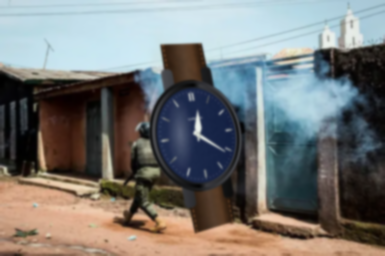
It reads 12:21
